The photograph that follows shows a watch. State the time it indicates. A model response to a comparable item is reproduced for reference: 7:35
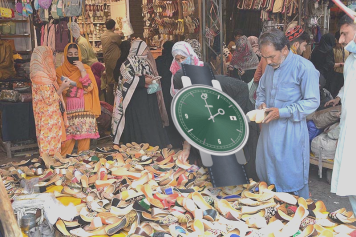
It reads 1:59
